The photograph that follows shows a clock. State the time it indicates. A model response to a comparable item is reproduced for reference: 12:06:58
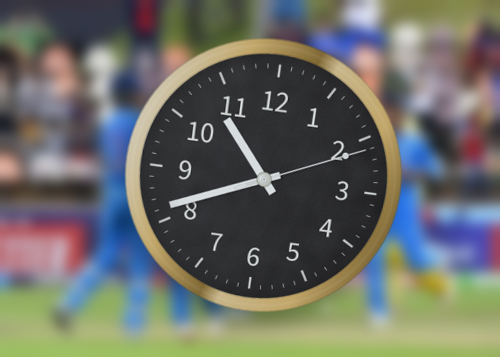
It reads 10:41:11
